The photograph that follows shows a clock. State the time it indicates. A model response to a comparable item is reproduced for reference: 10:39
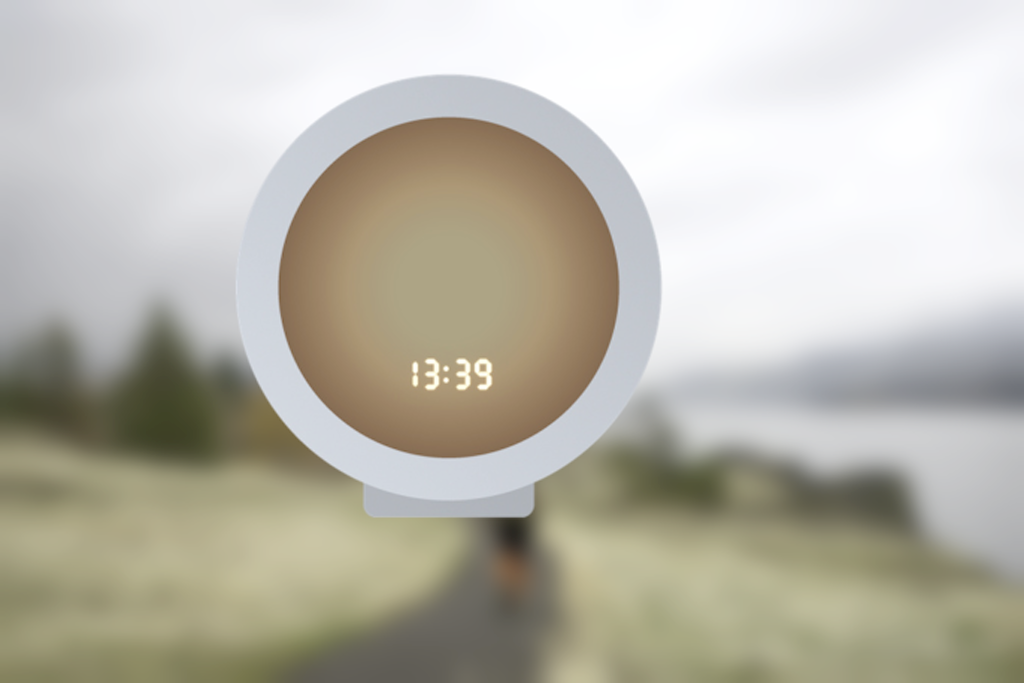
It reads 13:39
